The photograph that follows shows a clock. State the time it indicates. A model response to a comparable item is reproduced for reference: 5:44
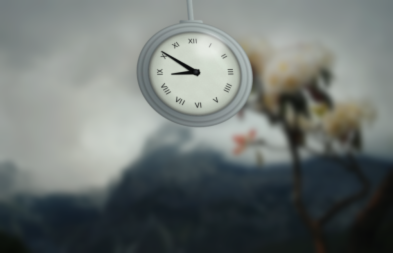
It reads 8:51
